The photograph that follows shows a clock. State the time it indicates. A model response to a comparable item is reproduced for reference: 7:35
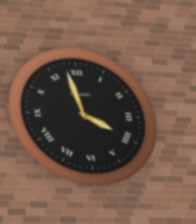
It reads 3:58
